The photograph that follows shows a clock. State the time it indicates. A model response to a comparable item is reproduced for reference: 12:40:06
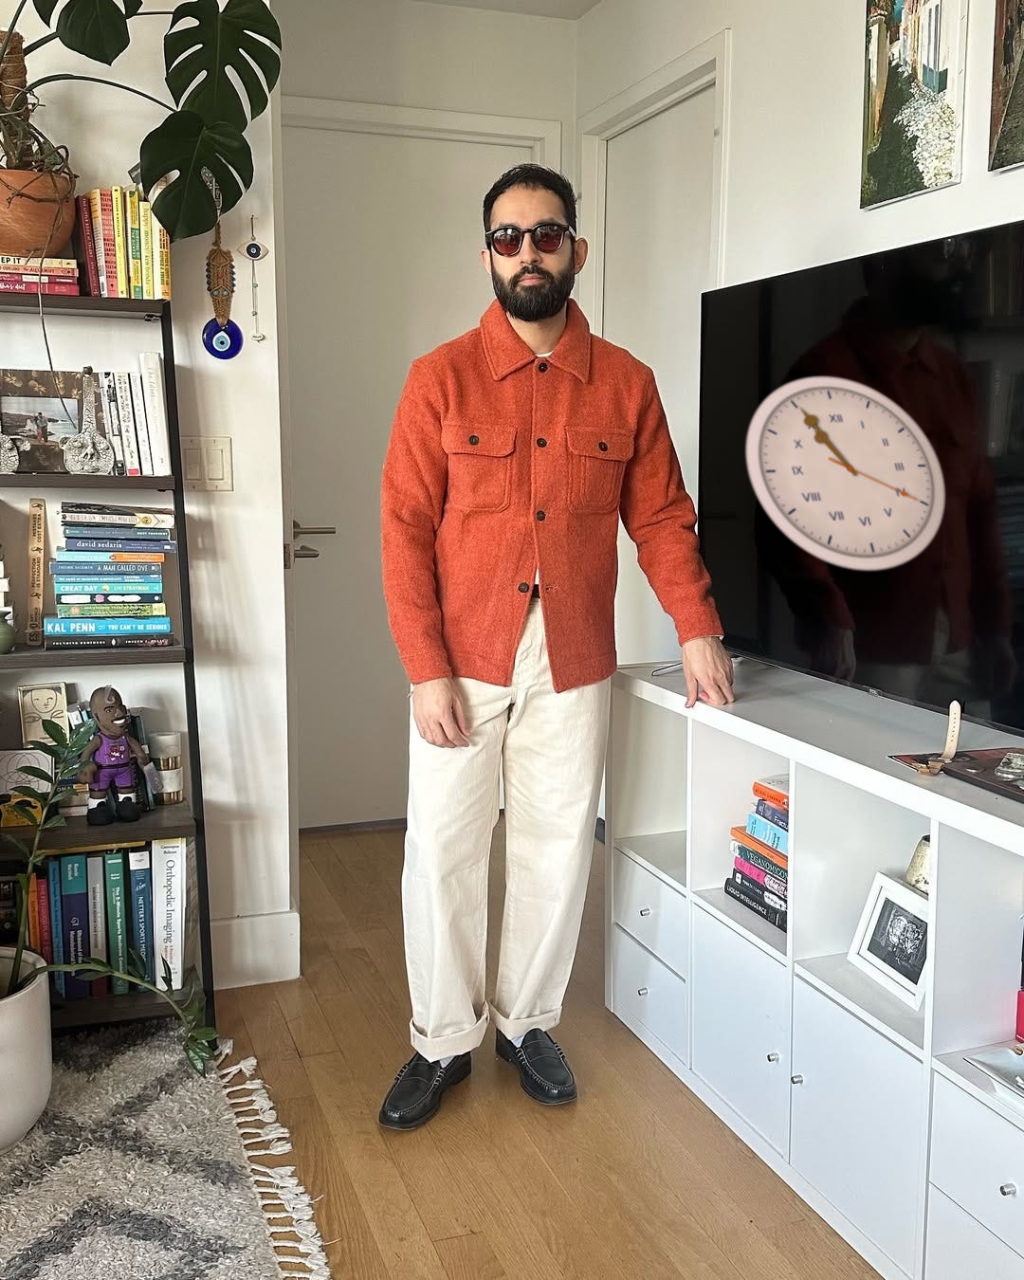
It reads 10:55:20
